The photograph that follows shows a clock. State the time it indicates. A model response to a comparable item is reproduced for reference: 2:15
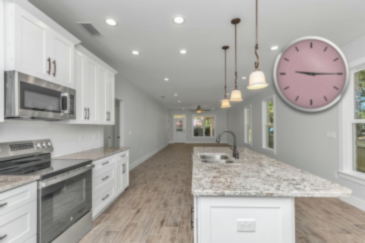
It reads 9:15
